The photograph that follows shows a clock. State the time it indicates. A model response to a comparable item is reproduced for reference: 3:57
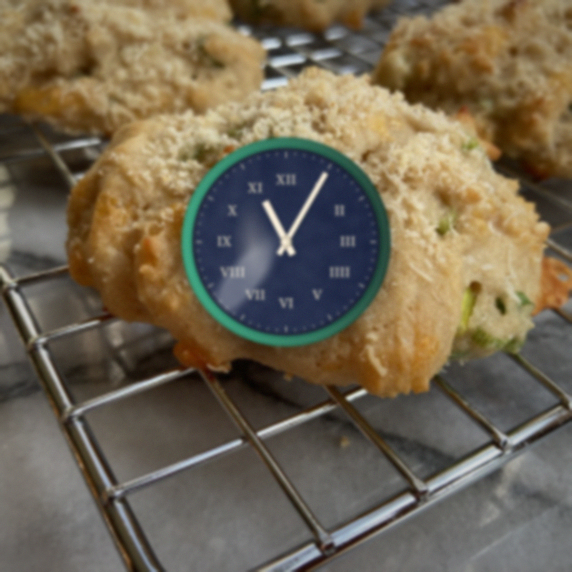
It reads 11:05
